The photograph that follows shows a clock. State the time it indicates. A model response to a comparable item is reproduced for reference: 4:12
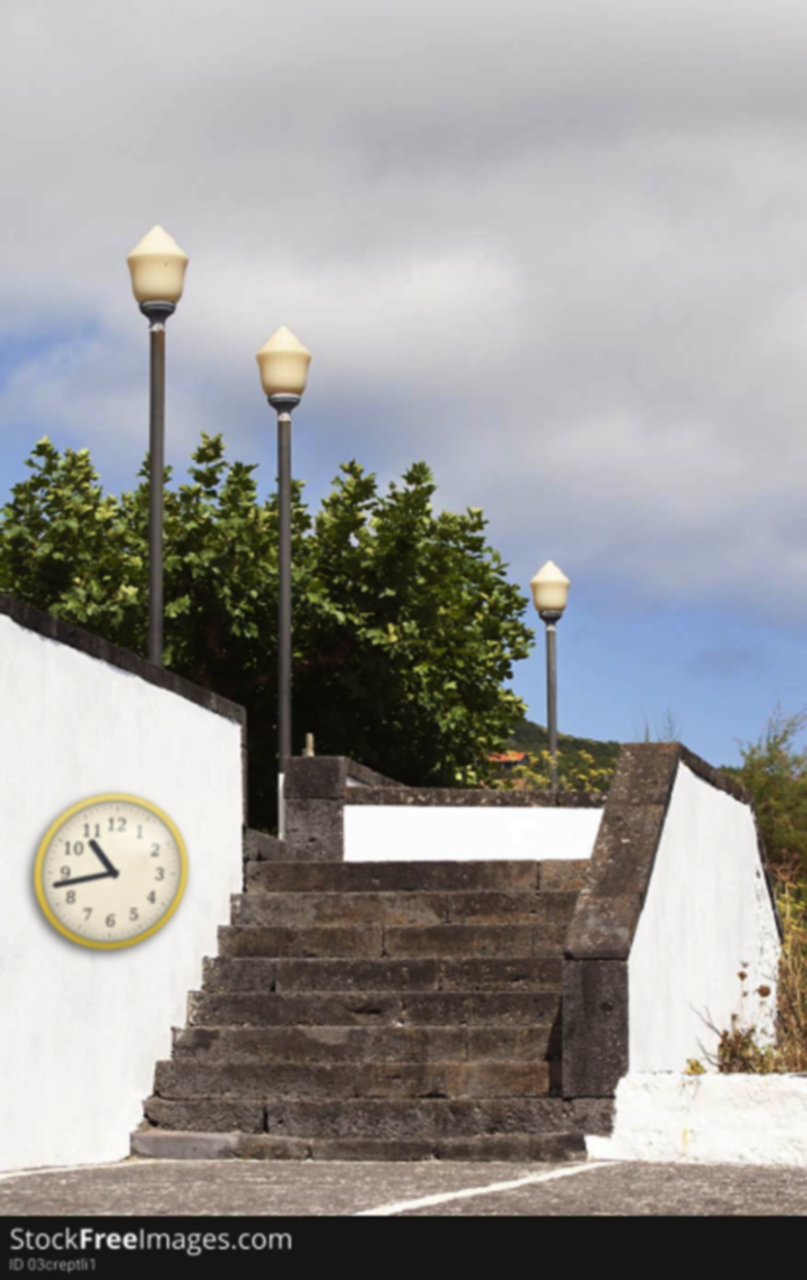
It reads 10:43
